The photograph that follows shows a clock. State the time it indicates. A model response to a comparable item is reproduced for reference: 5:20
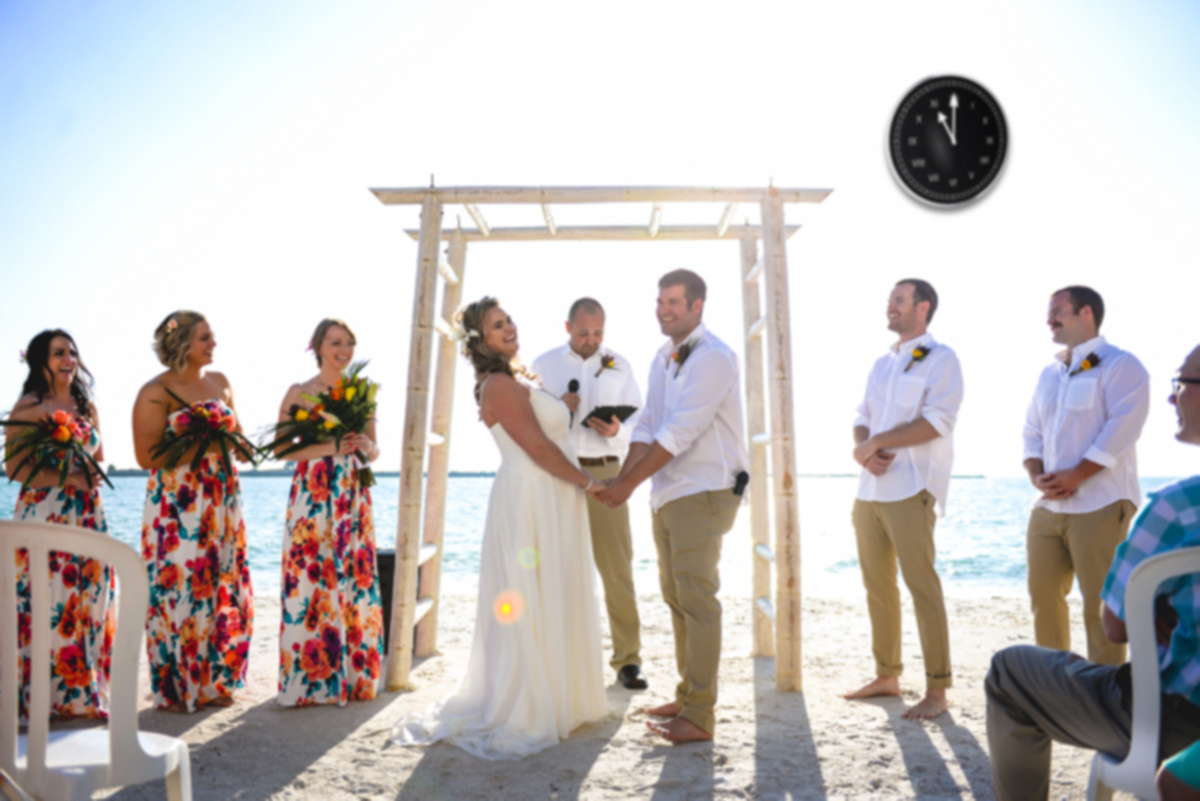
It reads 11:00
